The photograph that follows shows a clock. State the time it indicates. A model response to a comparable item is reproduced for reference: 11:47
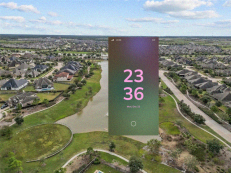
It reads 23:36
